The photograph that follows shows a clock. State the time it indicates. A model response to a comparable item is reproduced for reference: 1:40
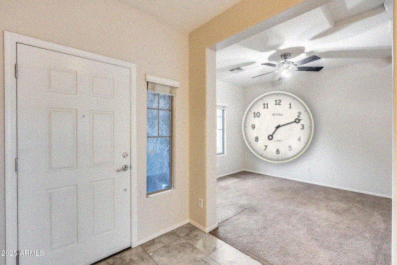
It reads 7:12
